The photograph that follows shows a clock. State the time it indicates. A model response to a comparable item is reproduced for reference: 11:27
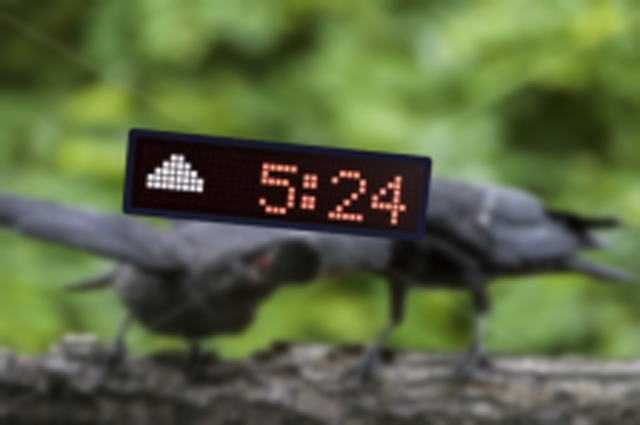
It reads 5:24
